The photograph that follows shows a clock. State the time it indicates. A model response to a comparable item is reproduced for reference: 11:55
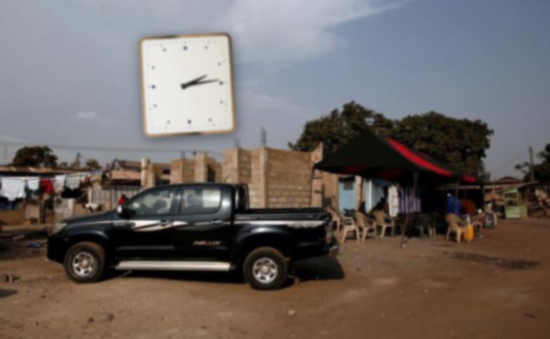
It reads 2:14
